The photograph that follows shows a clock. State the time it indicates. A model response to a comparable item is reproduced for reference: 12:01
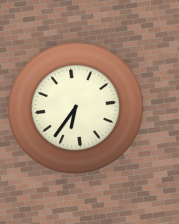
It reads 6:37
